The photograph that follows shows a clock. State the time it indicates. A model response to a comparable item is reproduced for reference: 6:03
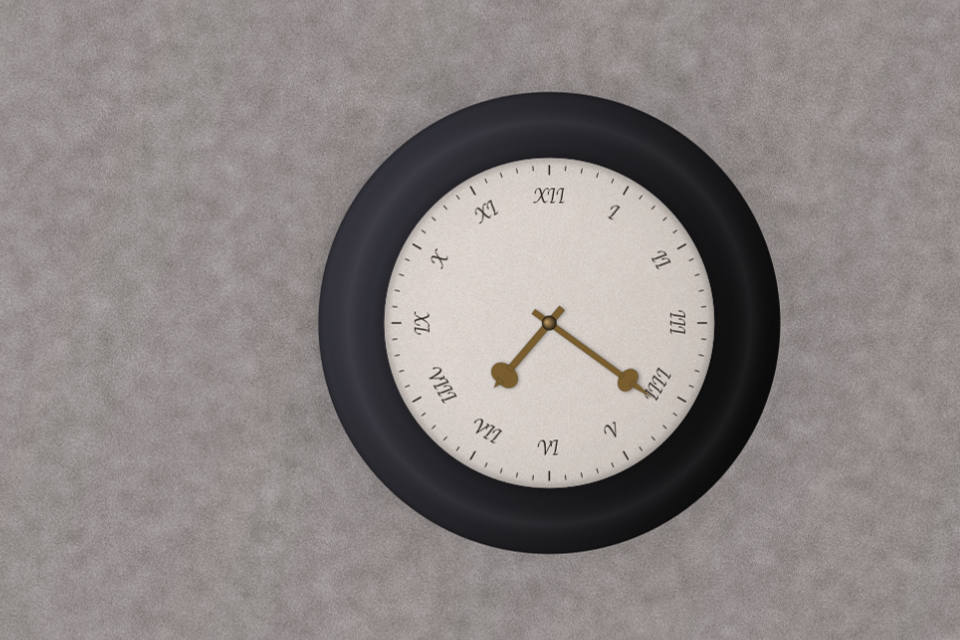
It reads 7:21
